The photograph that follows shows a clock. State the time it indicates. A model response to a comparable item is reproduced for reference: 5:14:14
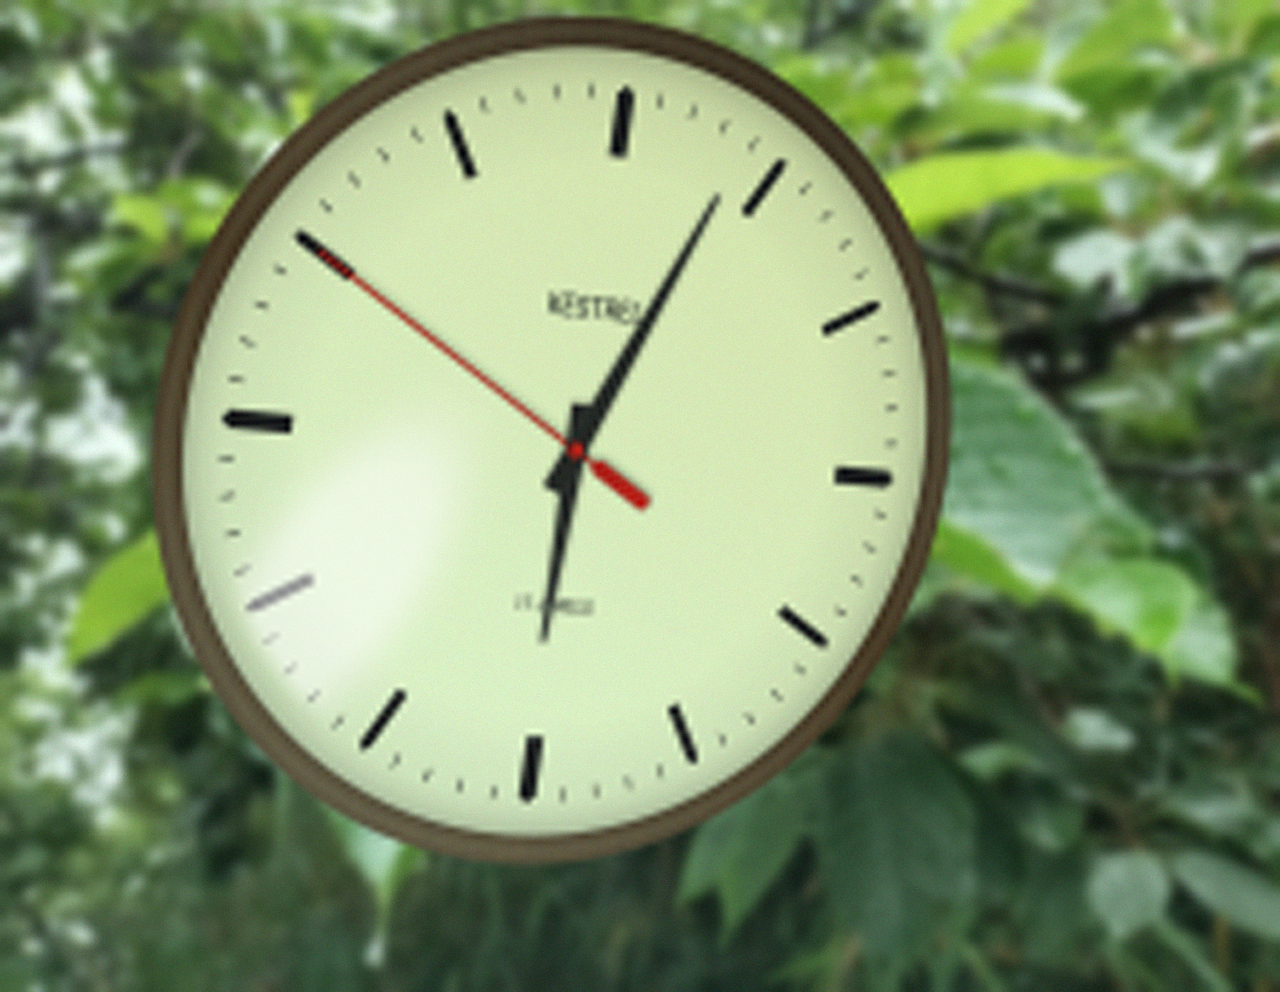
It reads 6:03:50
